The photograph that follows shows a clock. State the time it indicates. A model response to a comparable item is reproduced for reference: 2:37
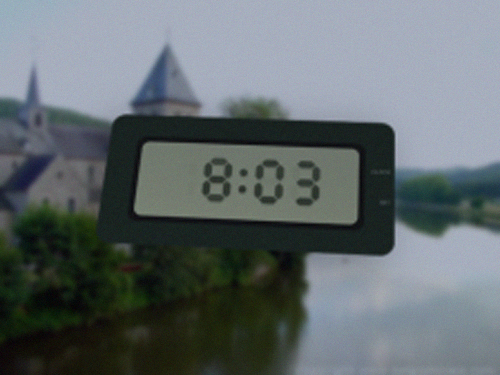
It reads 8:03
